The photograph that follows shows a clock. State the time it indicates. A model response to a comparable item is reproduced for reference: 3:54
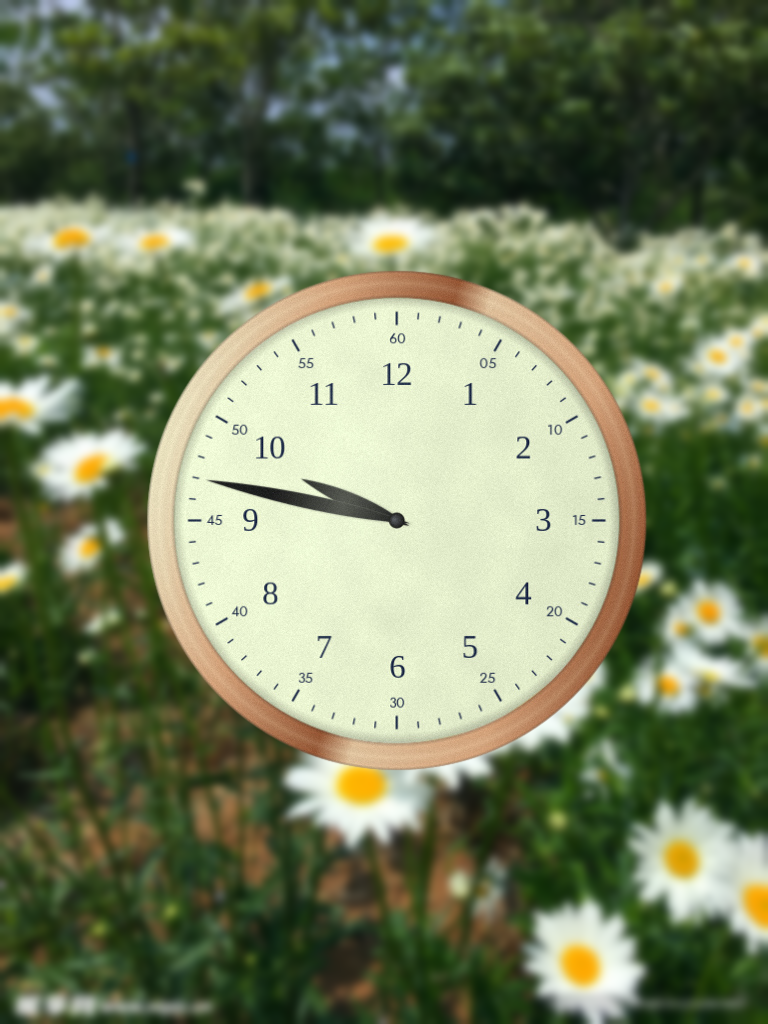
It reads 9:47
